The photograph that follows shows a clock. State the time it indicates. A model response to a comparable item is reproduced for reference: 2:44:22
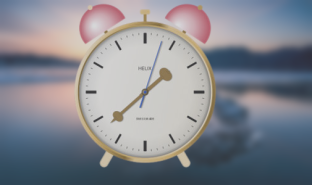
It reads 1:38:03
